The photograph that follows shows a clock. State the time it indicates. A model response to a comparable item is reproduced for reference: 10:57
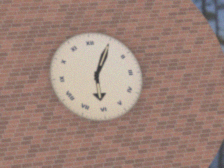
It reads 6:05
